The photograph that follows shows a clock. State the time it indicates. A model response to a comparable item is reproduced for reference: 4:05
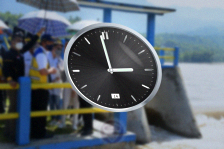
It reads 2:59
